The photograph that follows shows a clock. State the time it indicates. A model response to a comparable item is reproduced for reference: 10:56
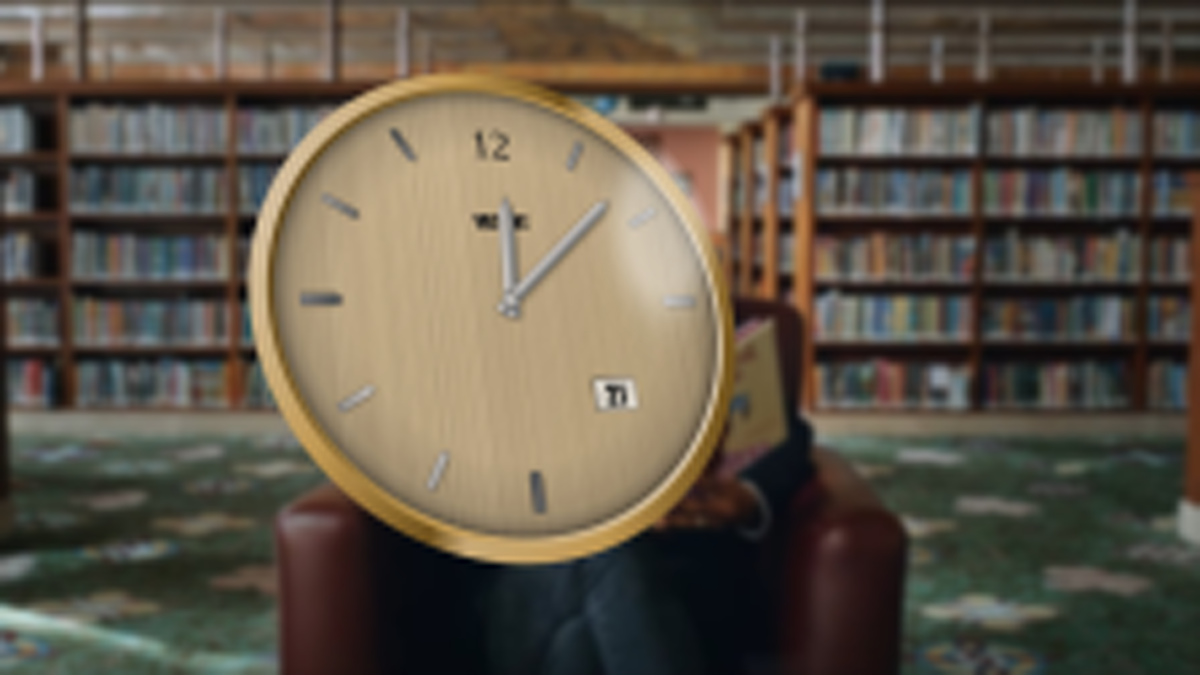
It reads 12:08
